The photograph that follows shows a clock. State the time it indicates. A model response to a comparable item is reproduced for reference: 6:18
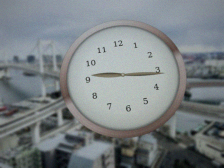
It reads 9:16
